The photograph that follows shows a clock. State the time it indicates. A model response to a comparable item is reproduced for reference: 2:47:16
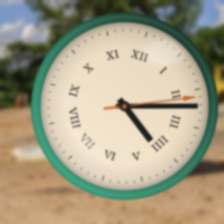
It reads 4:12:11
